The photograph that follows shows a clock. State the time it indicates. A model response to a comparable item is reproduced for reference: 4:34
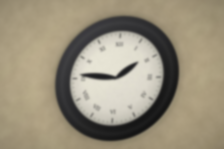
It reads 1:46
